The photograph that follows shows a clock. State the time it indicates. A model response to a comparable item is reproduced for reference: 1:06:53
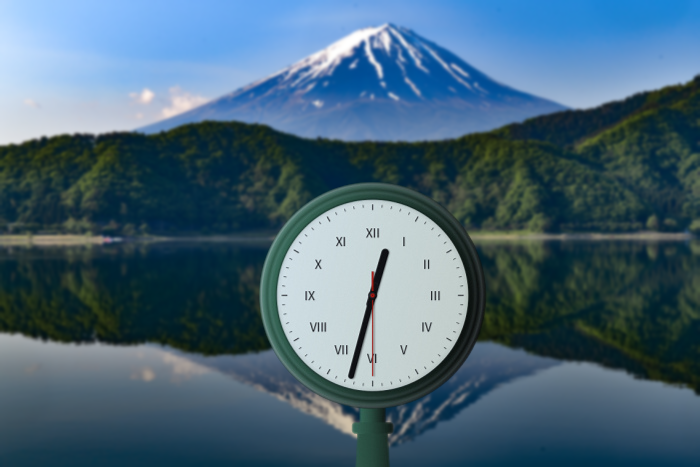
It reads 12:32:30
